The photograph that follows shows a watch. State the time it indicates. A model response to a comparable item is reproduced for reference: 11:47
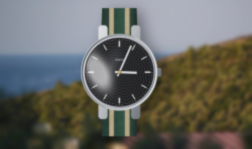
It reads 3:04
